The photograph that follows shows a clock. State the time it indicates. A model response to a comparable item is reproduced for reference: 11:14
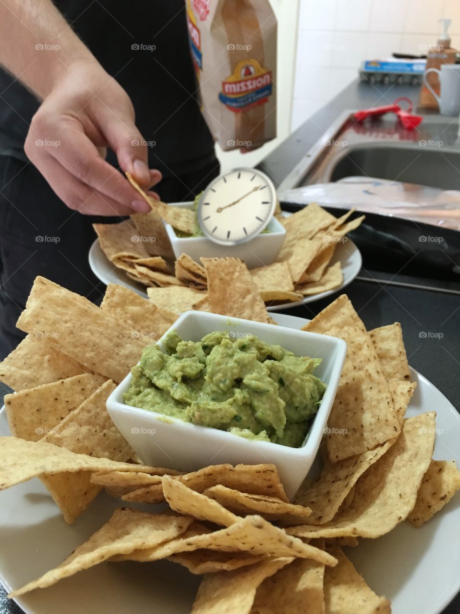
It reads 8:09
